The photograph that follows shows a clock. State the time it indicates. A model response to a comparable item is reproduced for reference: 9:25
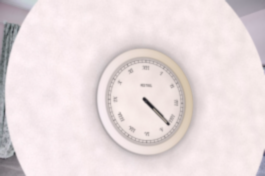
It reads 4:22
